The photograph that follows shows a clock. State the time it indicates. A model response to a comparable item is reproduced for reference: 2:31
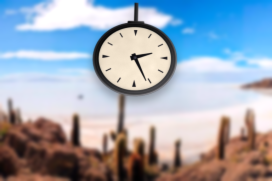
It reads 2:26
